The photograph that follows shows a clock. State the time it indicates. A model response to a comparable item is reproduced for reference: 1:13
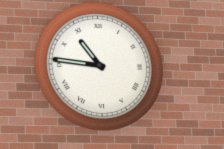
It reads 10:46
